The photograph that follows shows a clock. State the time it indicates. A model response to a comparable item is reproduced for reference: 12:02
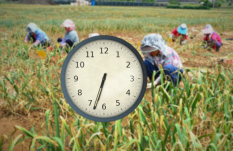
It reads 6:33
